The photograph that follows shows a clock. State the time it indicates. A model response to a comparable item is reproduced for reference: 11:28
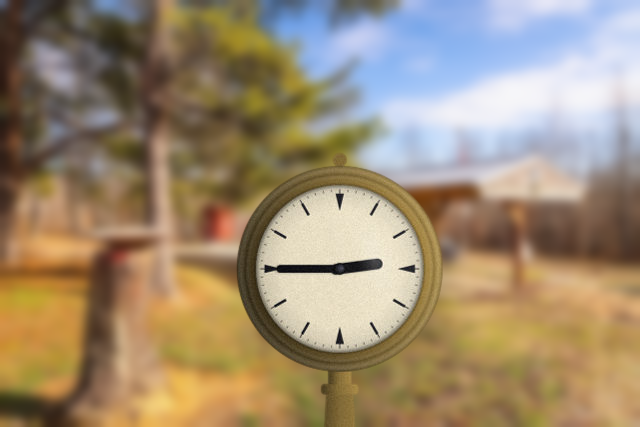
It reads 2:45
